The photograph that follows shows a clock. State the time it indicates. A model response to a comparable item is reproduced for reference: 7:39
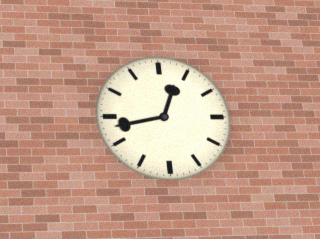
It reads 12:43
